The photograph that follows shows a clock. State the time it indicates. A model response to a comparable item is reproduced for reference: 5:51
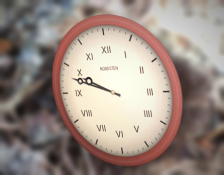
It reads 9:48
